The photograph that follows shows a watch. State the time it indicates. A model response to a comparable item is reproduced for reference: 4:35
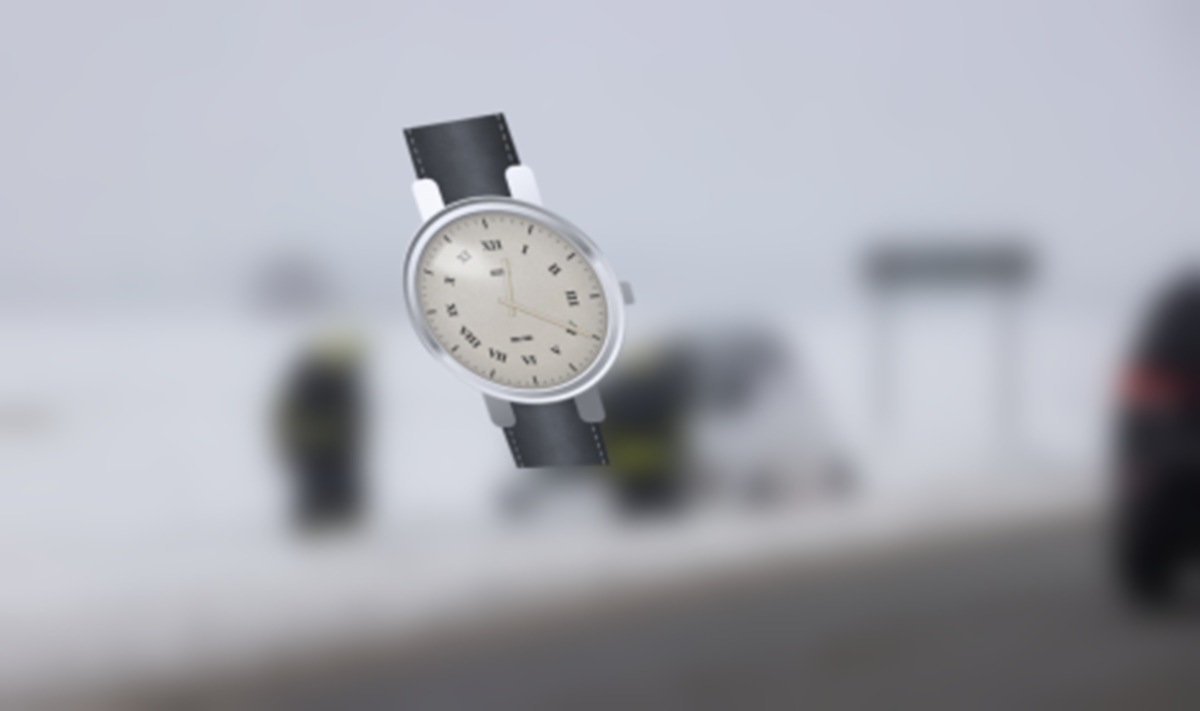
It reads 12:20
